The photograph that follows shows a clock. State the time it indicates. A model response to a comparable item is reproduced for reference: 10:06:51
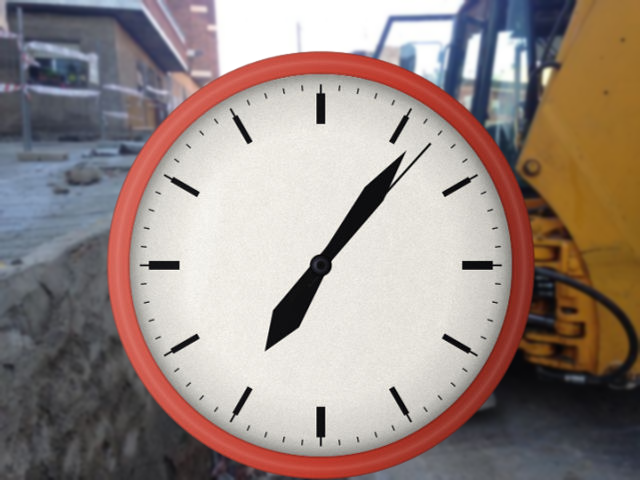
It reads 7:06:07
